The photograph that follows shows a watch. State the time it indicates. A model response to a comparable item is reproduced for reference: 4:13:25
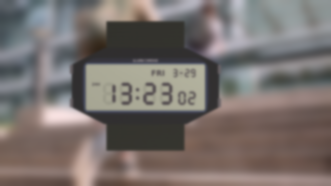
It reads 13:23:02
